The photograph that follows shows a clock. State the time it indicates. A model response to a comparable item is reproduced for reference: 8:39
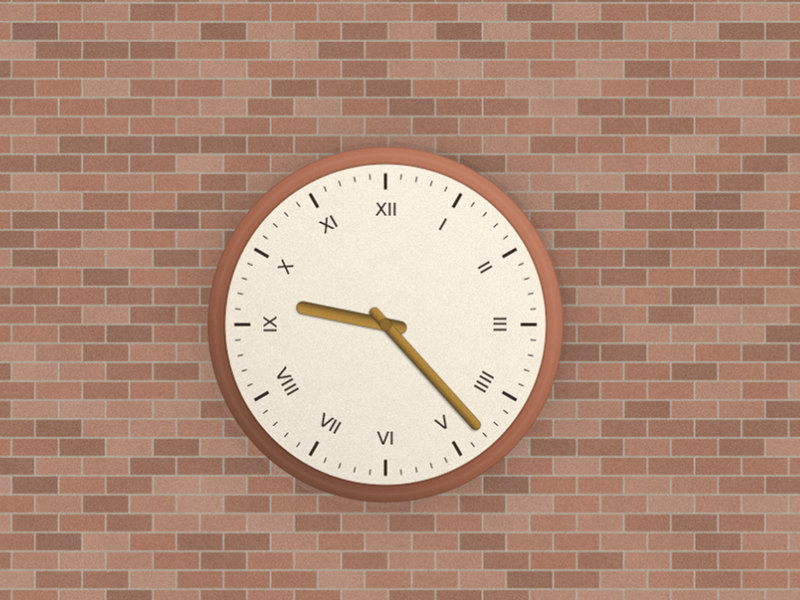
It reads 9:23
